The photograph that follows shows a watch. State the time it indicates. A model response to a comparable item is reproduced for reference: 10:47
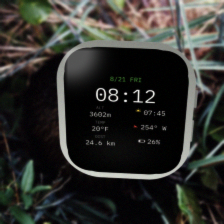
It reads 8:12
